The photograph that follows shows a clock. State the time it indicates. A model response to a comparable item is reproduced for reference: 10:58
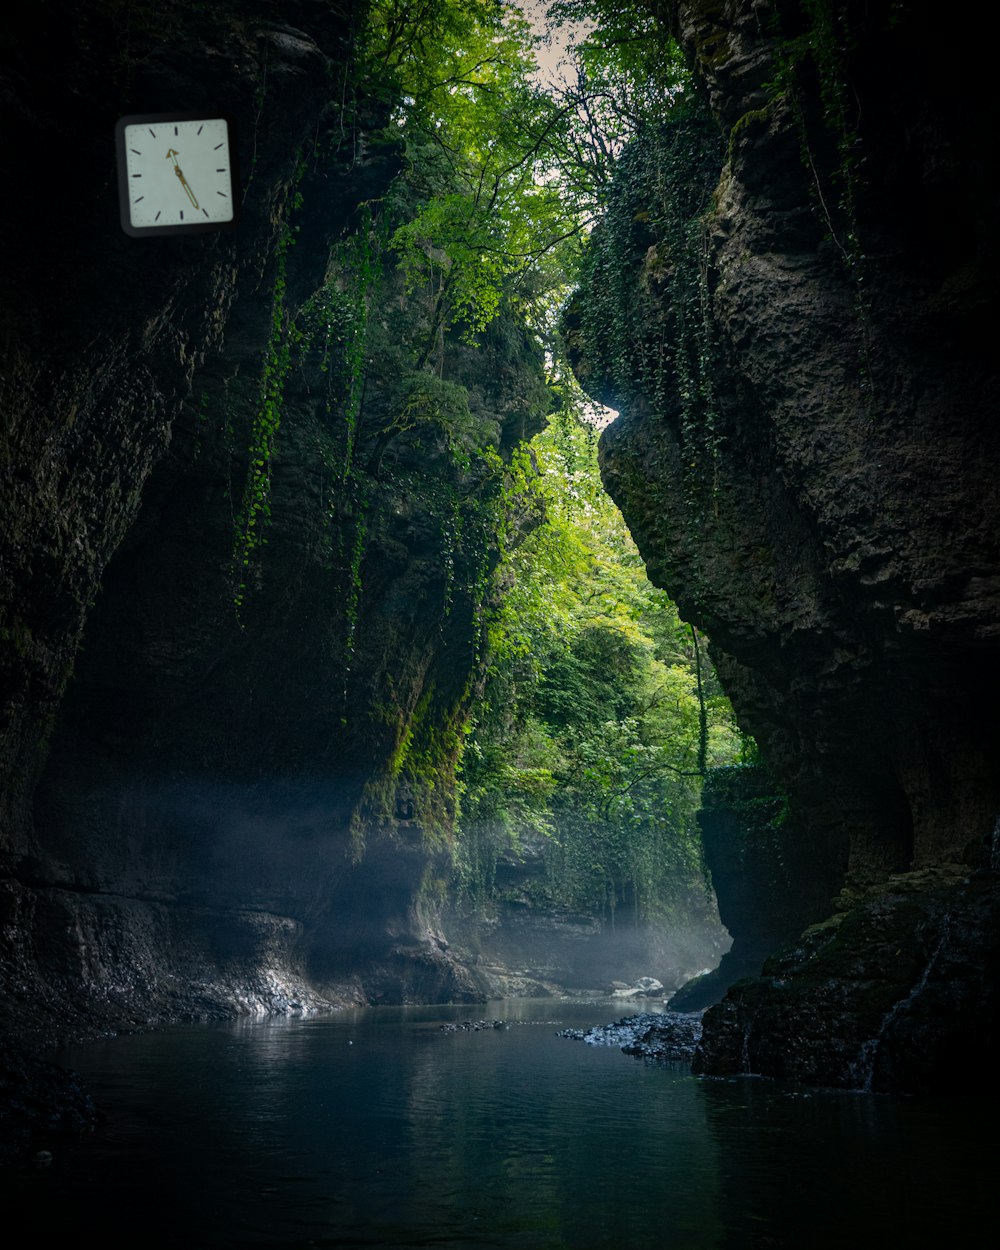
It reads 11:26
